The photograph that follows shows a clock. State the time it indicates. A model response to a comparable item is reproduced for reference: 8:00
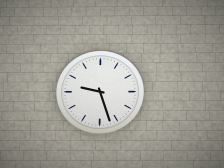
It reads 9:27
